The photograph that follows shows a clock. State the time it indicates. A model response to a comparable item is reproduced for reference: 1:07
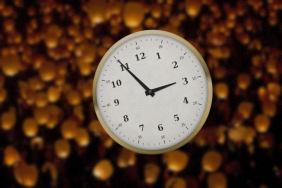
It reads 2:55
